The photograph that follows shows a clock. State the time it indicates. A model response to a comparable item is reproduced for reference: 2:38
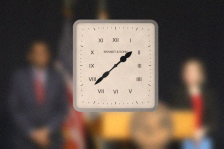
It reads 1:38
